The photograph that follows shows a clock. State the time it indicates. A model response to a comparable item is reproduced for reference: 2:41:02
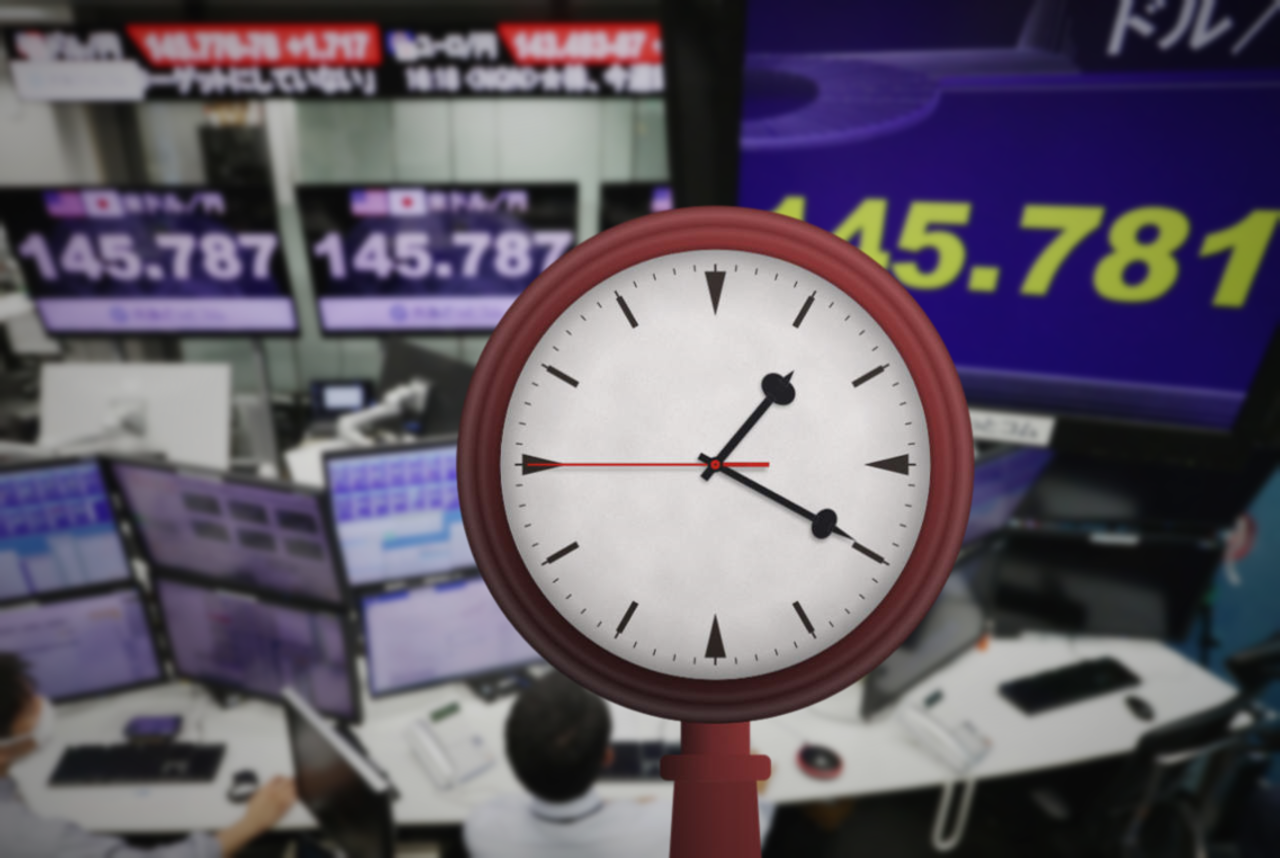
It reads 1:19:45
